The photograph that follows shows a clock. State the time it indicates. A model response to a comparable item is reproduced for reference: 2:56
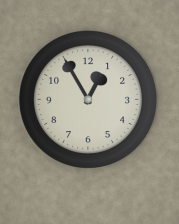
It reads 12:55
